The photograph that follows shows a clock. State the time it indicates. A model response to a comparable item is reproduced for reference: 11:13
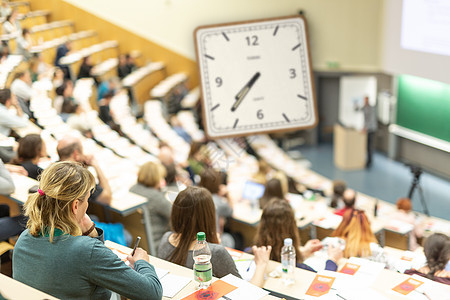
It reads 7:37
